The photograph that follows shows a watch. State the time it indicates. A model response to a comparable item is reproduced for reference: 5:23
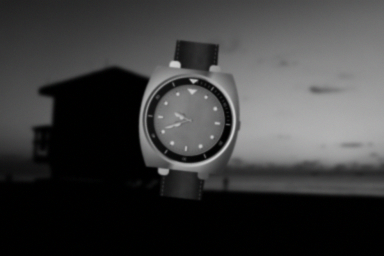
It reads 9:41
